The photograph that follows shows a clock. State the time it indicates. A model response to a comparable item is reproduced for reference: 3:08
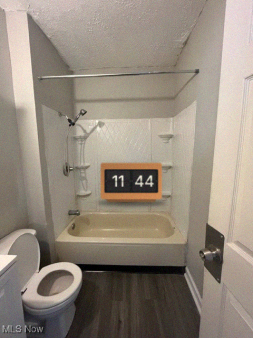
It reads 11:44
